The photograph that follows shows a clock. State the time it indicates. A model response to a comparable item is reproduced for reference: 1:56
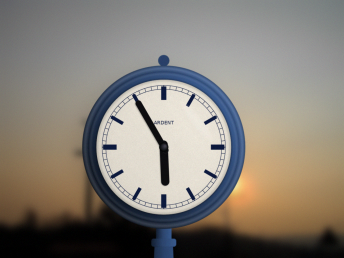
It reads 5:55
